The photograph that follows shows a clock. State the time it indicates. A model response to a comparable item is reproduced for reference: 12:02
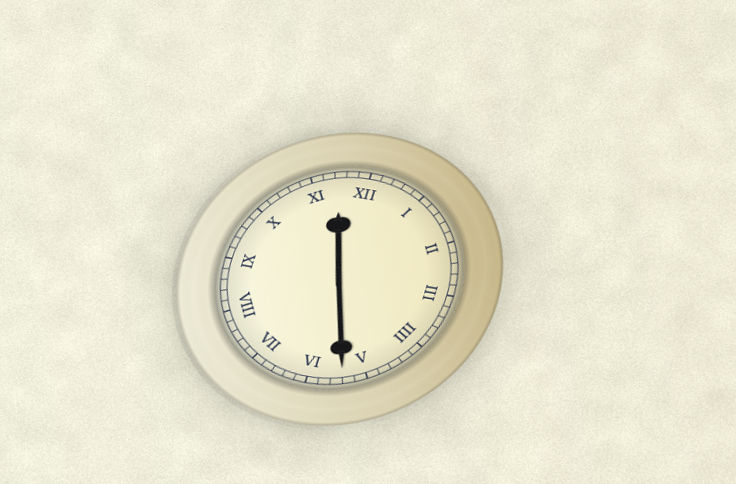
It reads 11:27
